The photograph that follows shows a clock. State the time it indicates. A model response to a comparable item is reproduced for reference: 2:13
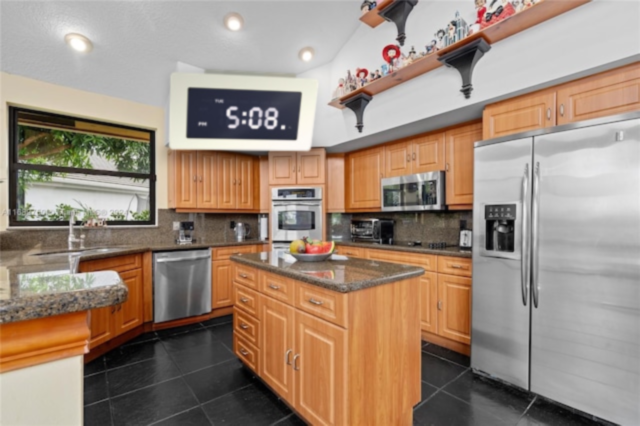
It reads 5:08
